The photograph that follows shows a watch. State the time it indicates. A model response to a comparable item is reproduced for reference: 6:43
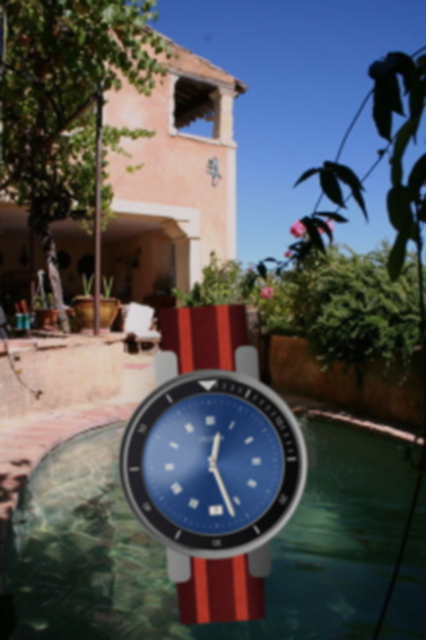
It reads 12:27
